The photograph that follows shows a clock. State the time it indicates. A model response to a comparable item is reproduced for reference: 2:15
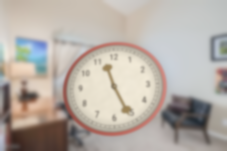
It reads 11:26
